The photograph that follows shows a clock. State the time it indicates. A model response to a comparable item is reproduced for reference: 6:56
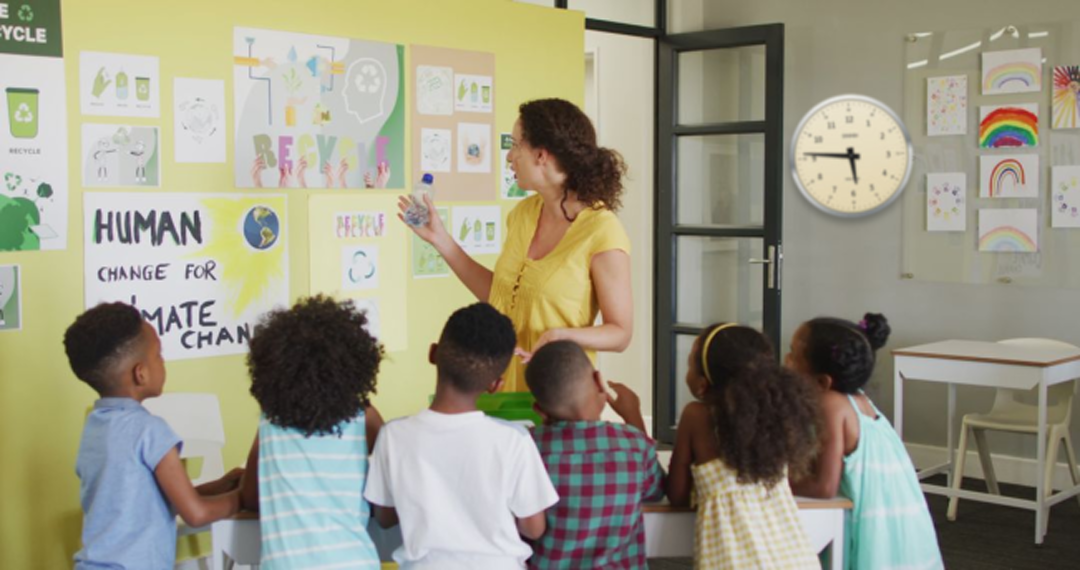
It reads 5:46
